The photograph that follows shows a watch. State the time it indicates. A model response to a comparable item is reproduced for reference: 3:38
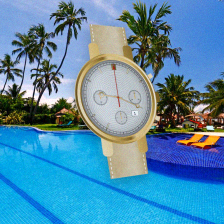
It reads 9:19
